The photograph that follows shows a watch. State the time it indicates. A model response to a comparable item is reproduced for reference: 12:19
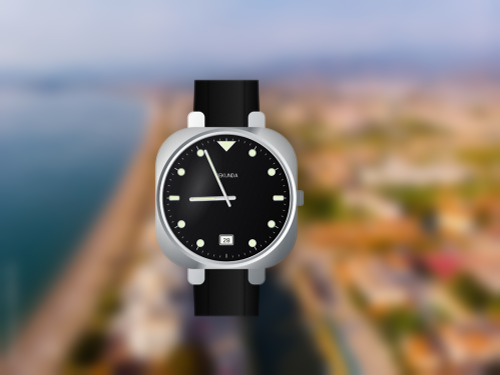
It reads 8:56
